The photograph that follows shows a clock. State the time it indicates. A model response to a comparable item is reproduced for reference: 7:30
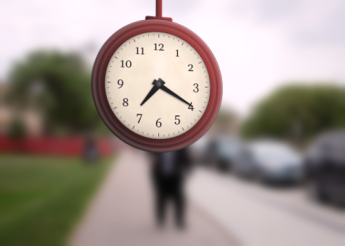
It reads 7:20
